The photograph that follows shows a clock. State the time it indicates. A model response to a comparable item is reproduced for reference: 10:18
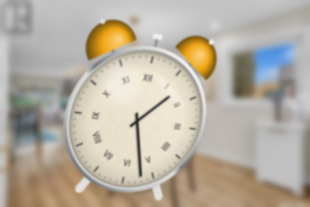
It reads 1:27
